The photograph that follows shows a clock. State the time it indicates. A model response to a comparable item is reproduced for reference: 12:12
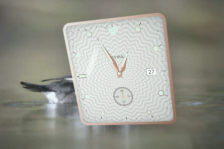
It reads 12:56
